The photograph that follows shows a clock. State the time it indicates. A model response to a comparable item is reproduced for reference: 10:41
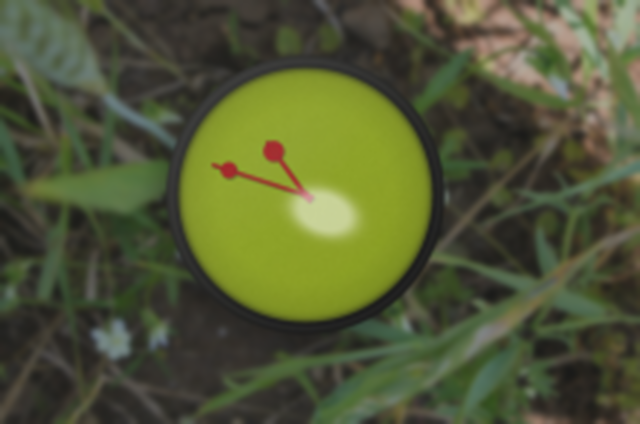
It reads 10:48
